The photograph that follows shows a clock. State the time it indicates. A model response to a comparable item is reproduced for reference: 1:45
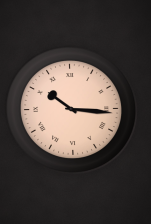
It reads 10:16
